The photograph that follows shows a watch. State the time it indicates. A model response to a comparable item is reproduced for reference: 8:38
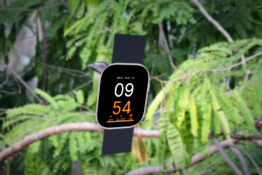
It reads 9:54
